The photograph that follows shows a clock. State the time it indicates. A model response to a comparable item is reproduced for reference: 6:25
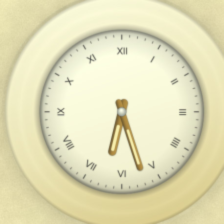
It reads 6:27
